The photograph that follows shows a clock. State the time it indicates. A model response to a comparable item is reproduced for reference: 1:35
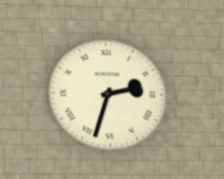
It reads 2:33
